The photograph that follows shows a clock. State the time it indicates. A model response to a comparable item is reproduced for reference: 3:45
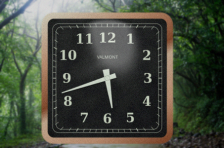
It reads 5:42
